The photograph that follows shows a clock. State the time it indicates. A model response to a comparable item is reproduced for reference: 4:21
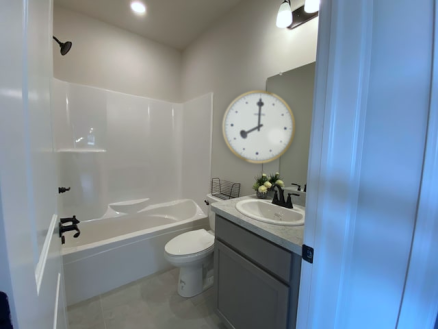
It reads 8:00
